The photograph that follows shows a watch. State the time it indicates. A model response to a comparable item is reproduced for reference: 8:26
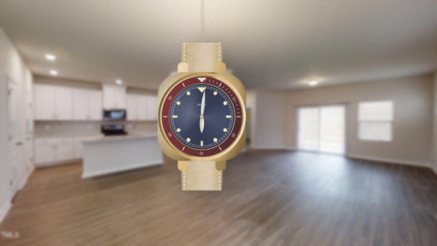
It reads 6:01
